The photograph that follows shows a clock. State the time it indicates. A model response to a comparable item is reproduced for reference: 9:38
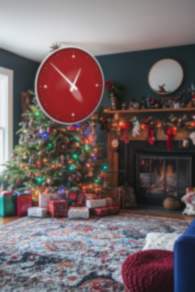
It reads 12:52
